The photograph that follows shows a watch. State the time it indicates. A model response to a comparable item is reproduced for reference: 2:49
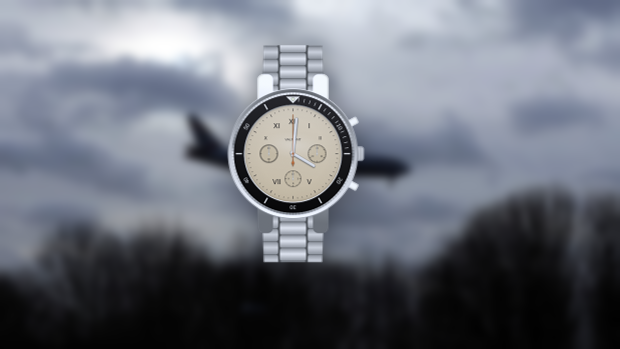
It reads 4:01
